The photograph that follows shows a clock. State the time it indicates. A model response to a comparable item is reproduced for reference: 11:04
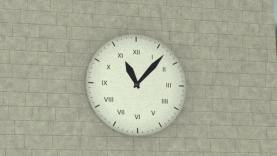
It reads 11:07
